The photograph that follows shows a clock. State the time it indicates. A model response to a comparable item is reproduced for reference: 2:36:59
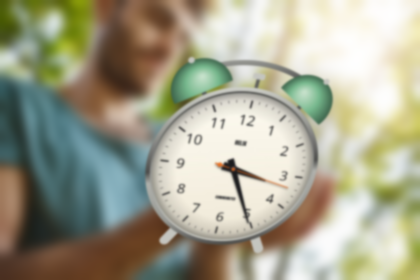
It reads 3:25:17
